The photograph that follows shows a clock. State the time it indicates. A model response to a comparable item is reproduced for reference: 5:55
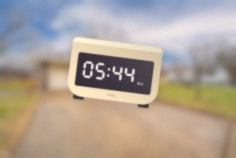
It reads 5:44
